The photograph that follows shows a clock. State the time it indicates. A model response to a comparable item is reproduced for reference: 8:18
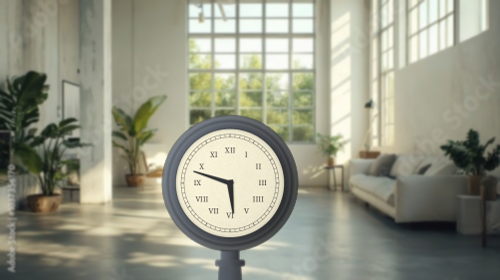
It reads 5:48
